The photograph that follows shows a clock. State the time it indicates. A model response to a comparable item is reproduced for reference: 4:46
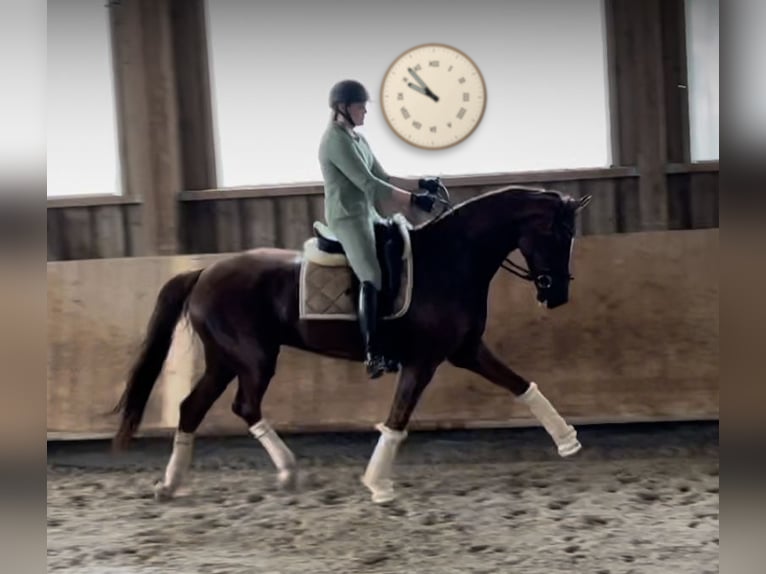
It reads 9:53
